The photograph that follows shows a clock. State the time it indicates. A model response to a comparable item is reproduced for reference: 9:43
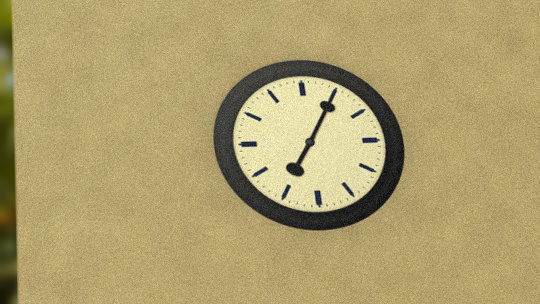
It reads 7:05
